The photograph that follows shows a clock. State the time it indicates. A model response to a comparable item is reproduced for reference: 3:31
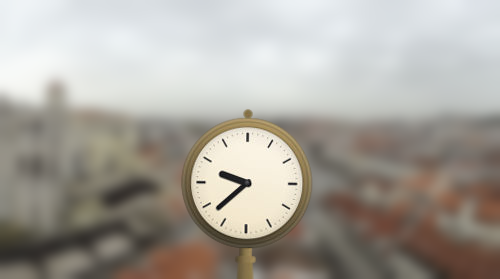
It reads 9:38
